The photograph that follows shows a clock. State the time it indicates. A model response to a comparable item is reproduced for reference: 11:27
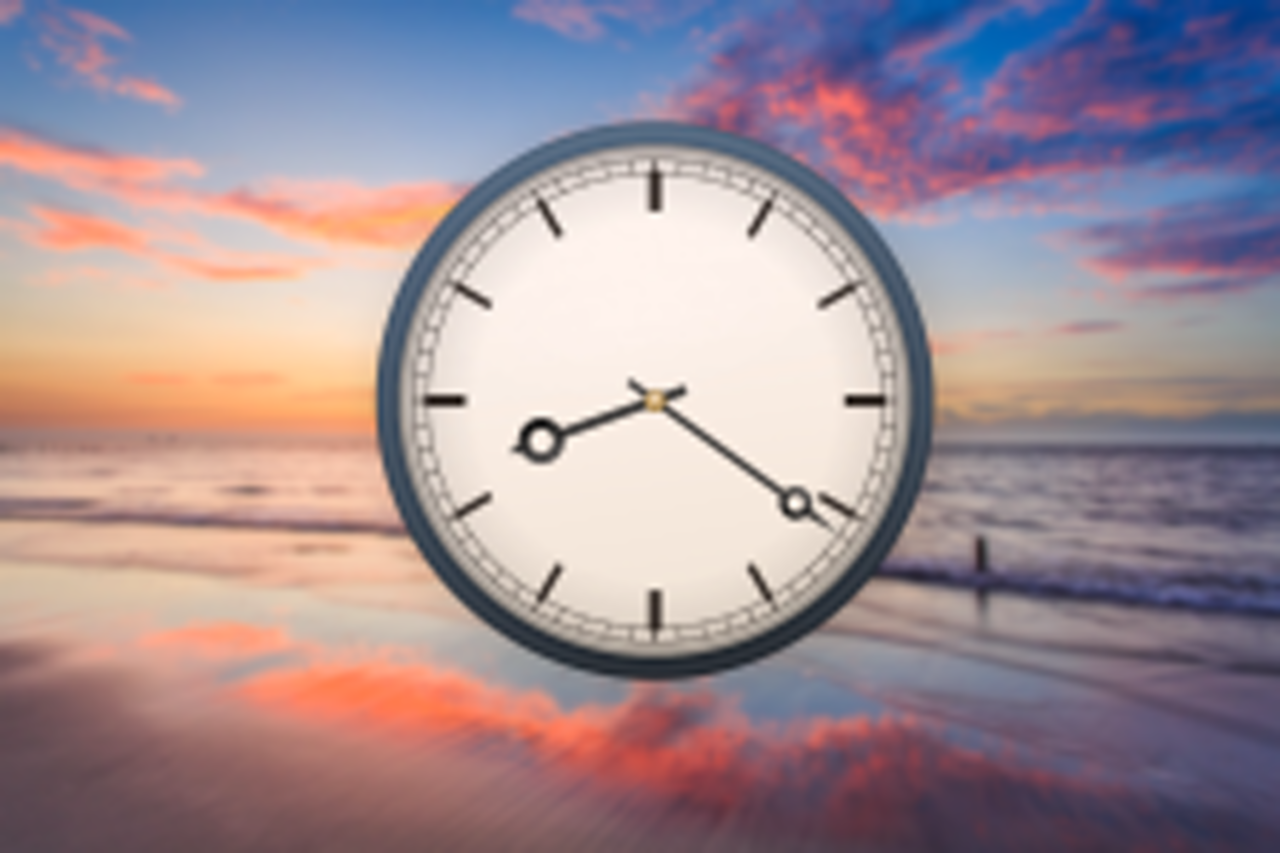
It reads 8:21
